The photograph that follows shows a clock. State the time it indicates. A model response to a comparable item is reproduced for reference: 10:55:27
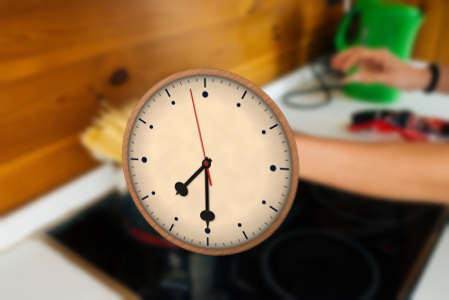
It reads 7:29:58
